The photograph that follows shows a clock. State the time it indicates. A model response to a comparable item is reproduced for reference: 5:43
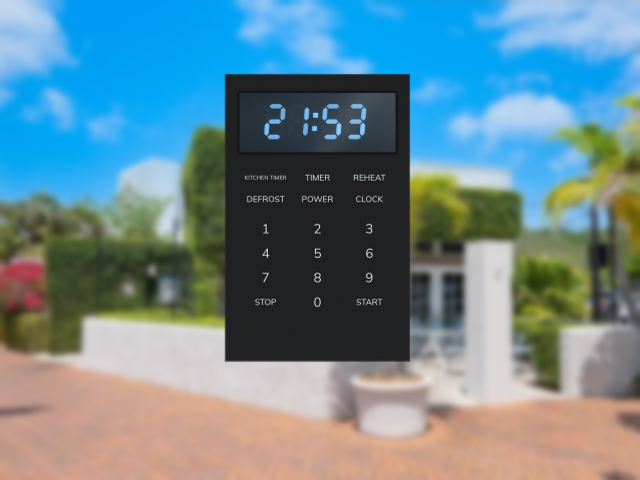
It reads 21:53
